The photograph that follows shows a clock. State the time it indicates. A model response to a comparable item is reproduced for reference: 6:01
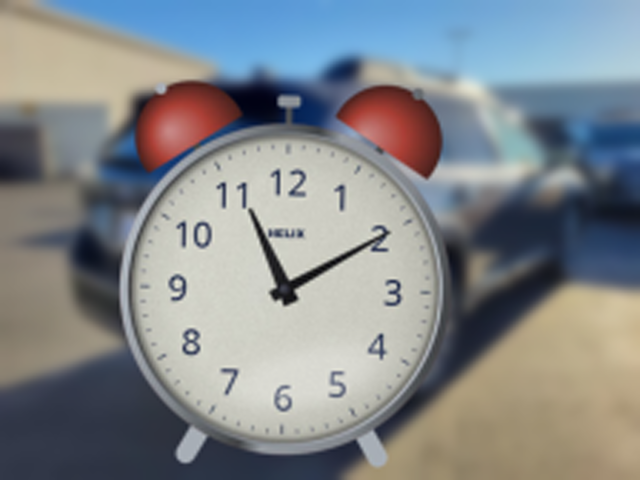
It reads 11:10
